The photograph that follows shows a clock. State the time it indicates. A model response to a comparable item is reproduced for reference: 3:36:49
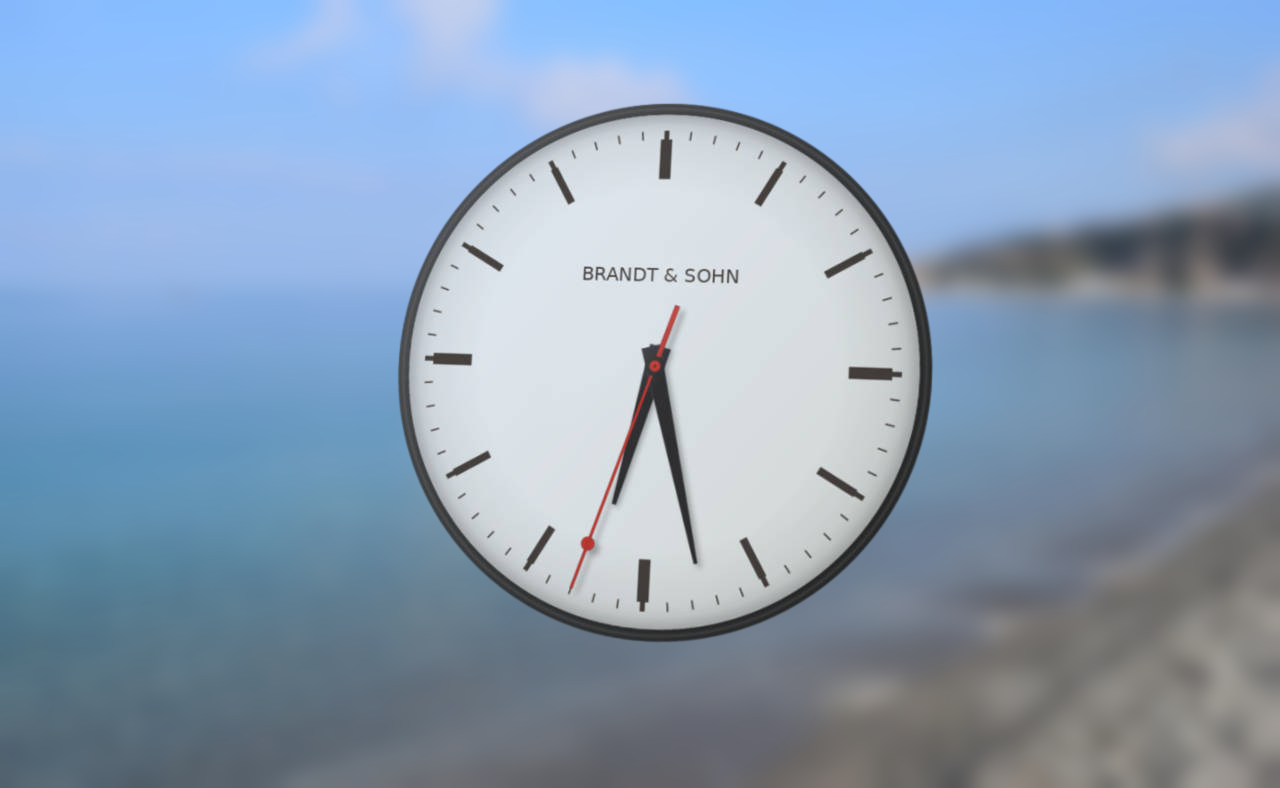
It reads 6:27:33
